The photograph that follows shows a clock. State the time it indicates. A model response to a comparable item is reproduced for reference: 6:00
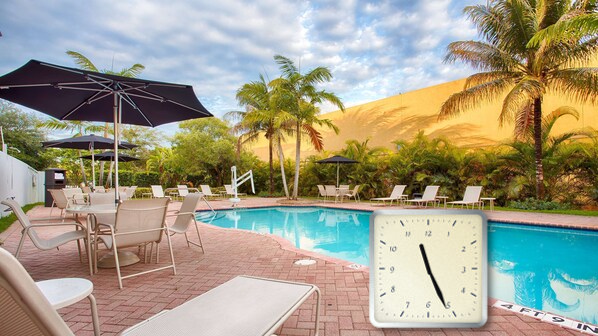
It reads 11:26
